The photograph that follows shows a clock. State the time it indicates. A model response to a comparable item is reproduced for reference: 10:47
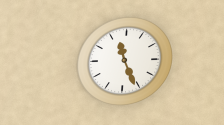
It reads 11:26
